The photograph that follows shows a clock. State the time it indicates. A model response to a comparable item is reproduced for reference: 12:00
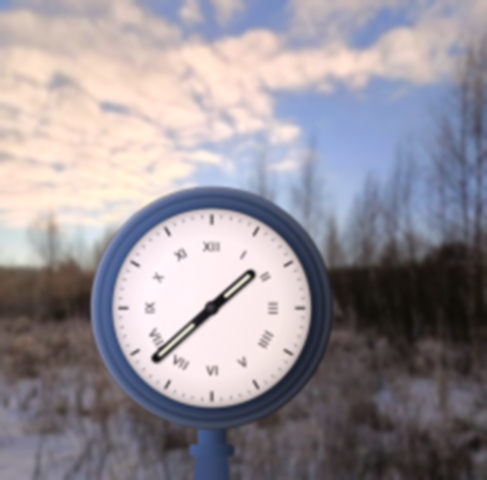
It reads 1:38
